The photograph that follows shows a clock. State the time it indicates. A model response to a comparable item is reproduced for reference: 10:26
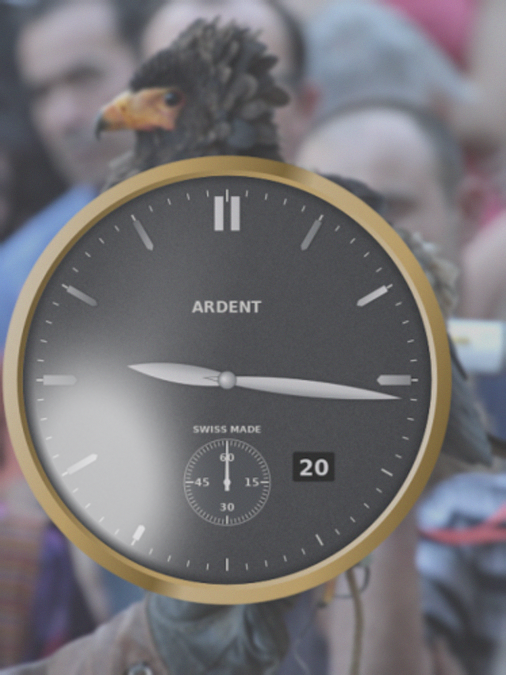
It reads 9:16
